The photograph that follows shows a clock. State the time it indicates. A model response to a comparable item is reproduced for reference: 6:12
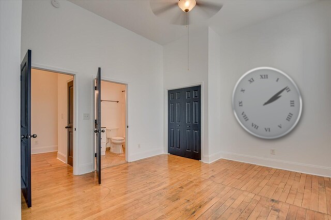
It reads 2:09
